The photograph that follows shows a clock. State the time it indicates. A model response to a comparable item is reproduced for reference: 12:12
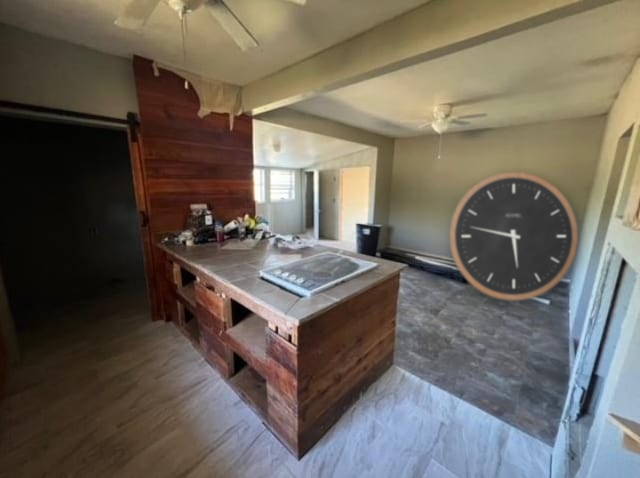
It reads 5:47
